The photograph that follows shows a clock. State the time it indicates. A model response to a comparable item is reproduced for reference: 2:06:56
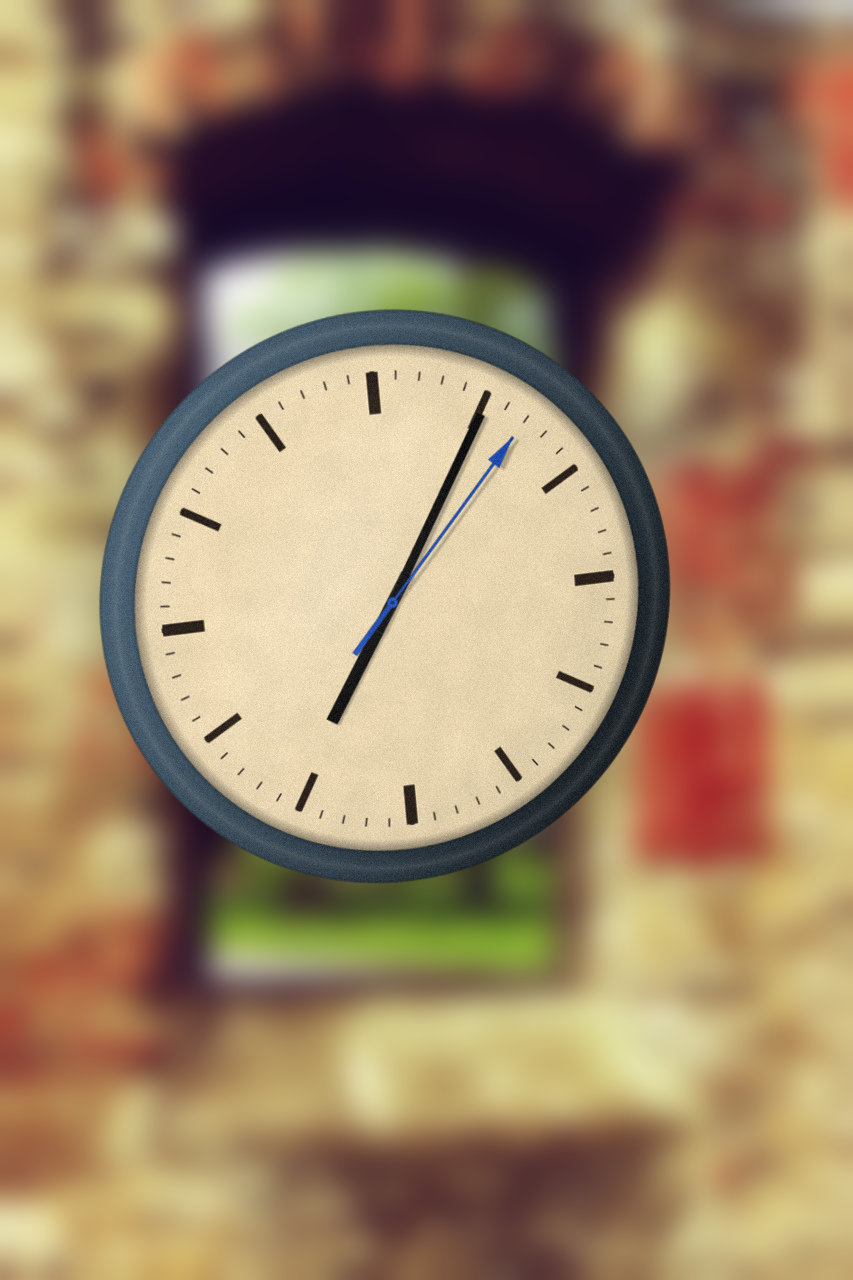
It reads 7:05:07
